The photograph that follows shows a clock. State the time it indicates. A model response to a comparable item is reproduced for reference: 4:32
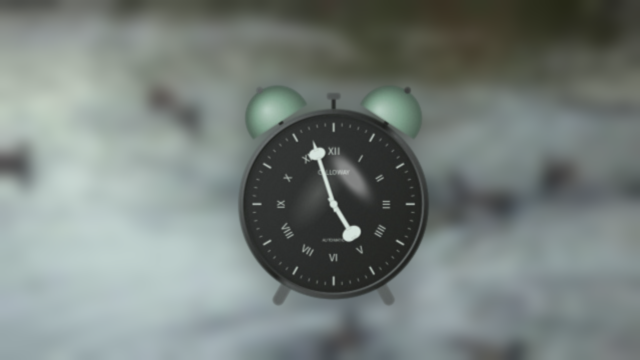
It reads 4:57
